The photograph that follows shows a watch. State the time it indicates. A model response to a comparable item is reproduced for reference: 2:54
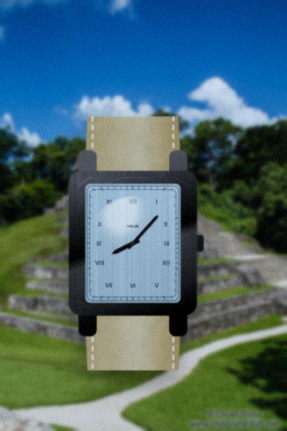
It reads 8:07
